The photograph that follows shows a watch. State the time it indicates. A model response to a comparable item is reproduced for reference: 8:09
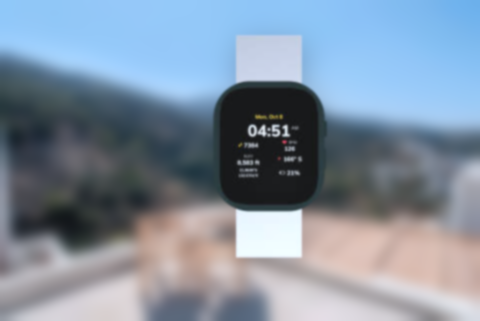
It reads 4:51
